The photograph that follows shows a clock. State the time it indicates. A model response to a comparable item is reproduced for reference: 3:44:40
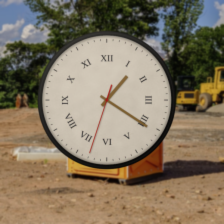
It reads 1:20:33
